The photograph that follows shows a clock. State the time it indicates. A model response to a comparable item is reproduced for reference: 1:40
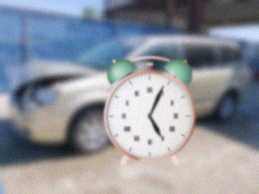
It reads 5:04
